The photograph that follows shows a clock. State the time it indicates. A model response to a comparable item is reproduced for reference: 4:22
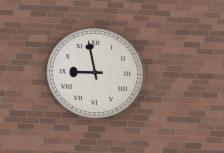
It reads 8:58
